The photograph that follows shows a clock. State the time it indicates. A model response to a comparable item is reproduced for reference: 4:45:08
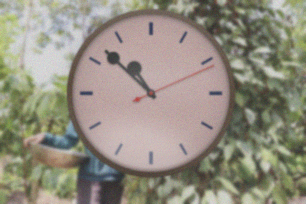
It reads 10:52:11
